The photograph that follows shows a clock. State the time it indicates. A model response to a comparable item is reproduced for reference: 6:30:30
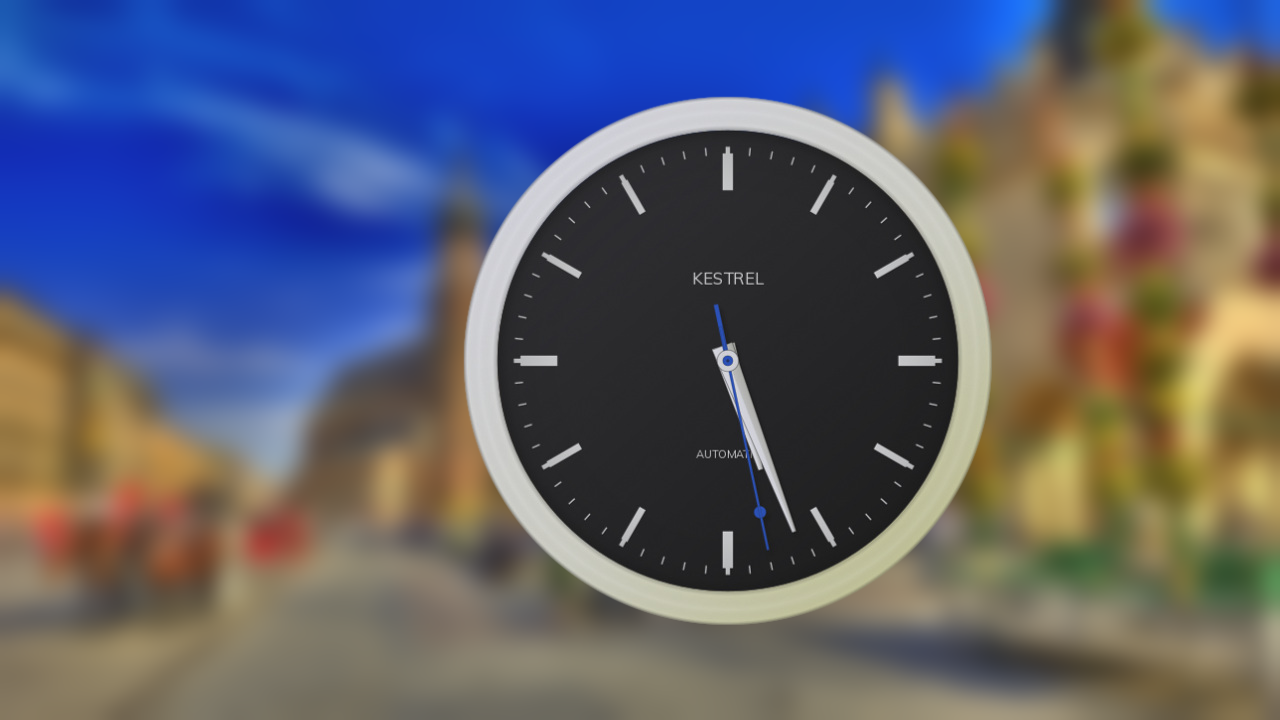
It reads 5:26:28
